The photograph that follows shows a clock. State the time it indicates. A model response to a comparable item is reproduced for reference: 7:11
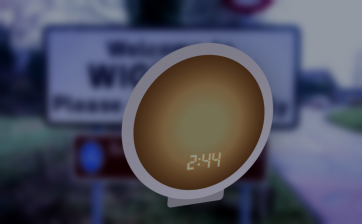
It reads 2:44
